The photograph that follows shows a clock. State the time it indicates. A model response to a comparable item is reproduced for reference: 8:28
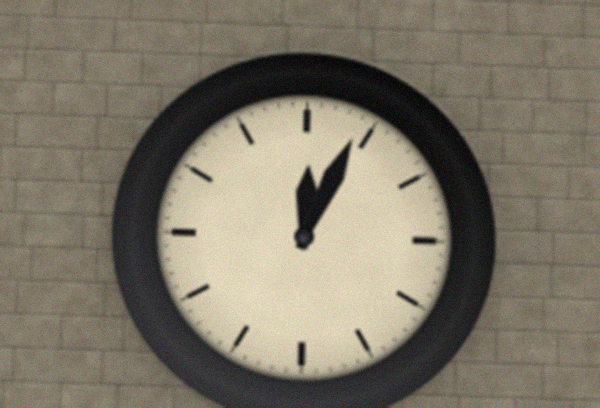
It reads 12:04
